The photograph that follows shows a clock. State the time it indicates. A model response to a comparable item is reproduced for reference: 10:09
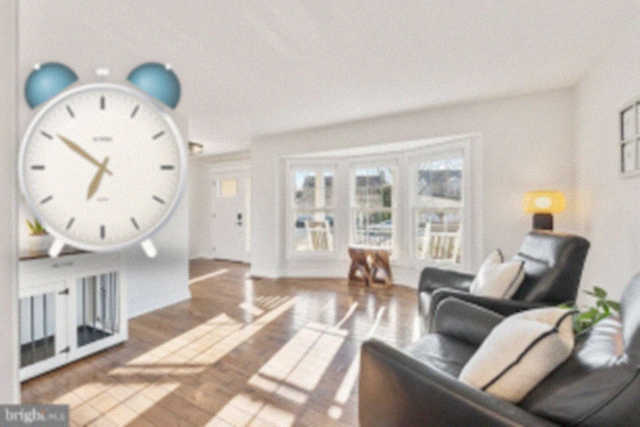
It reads 6:51
